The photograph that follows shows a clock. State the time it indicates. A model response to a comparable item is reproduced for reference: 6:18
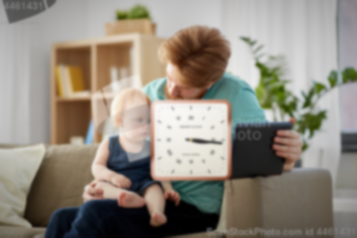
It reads 3:16
